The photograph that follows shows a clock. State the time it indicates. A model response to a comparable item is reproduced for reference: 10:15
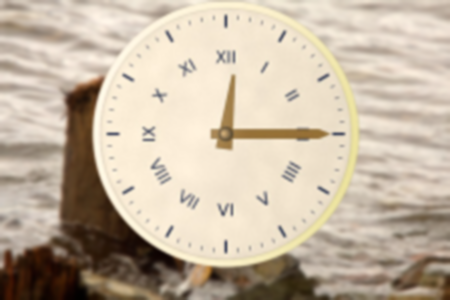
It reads 12:15
